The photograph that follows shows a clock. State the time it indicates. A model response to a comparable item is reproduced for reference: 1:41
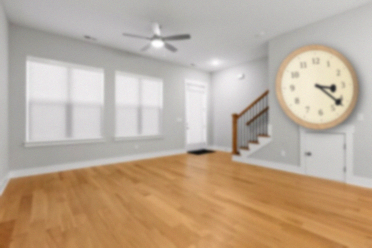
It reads 3:22
